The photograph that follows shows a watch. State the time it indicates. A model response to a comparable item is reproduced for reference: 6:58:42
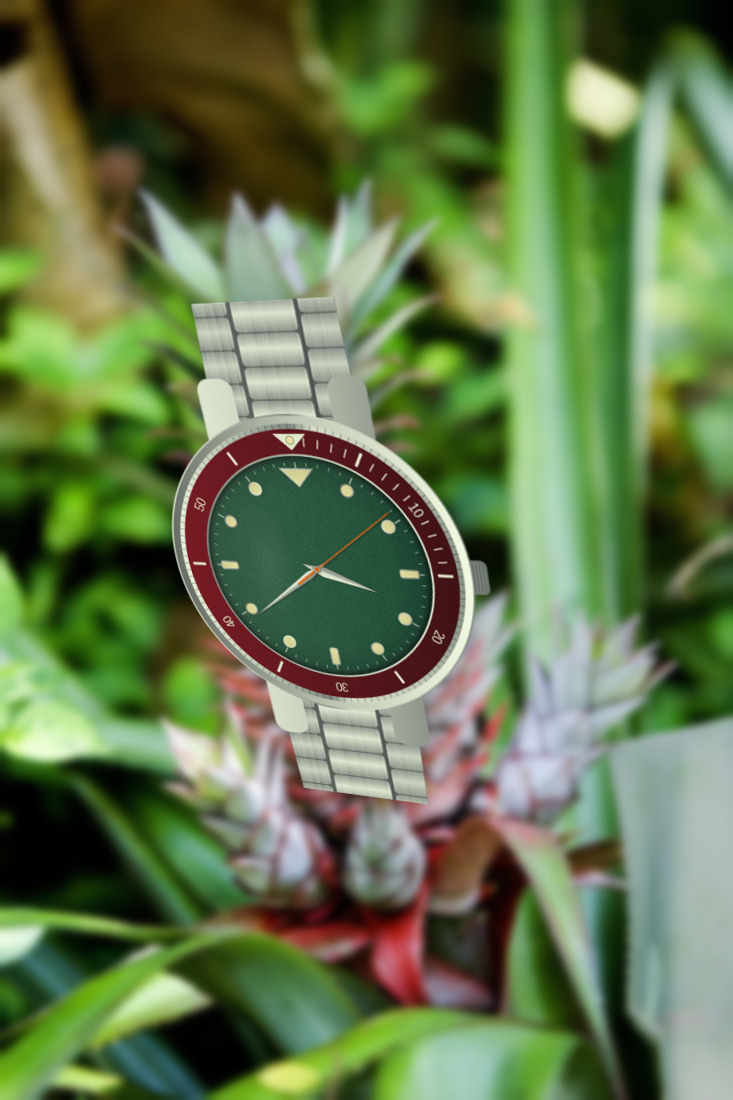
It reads 3:39:09
